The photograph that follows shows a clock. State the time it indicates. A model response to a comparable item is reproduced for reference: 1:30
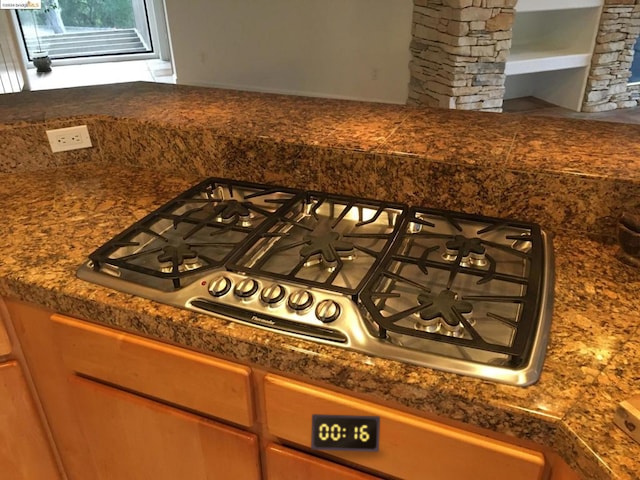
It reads 0:16
